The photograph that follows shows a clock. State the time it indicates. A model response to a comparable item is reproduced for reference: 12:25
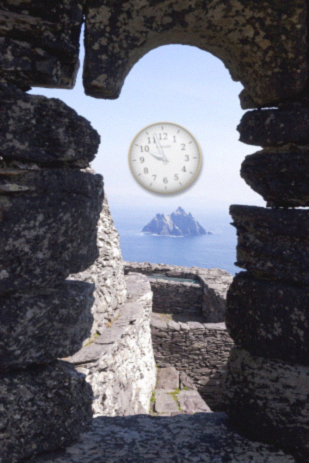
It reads 9:57
